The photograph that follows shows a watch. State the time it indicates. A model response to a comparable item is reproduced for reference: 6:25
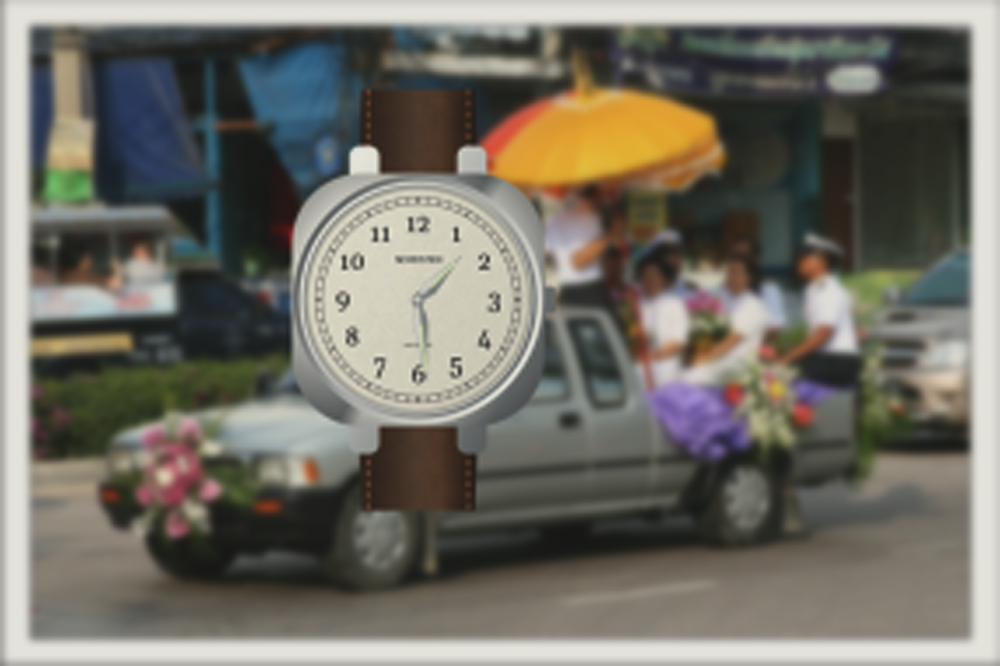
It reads 1:29
